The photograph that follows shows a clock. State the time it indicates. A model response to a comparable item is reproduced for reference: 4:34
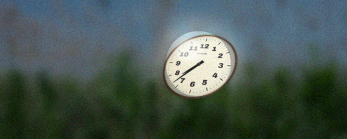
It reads 7:37
